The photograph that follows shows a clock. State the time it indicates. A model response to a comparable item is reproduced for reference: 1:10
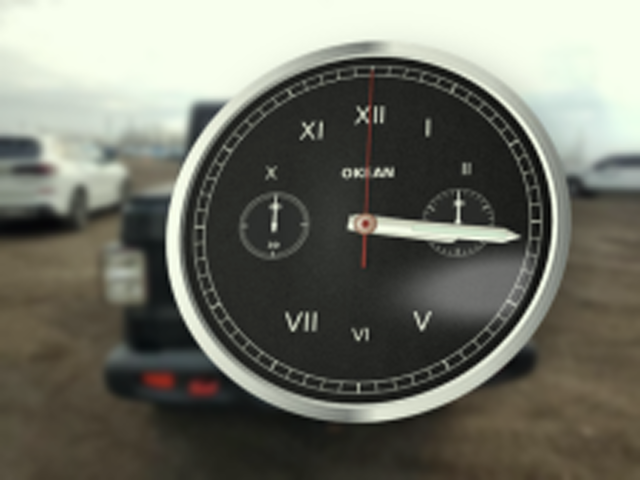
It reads 3:16
